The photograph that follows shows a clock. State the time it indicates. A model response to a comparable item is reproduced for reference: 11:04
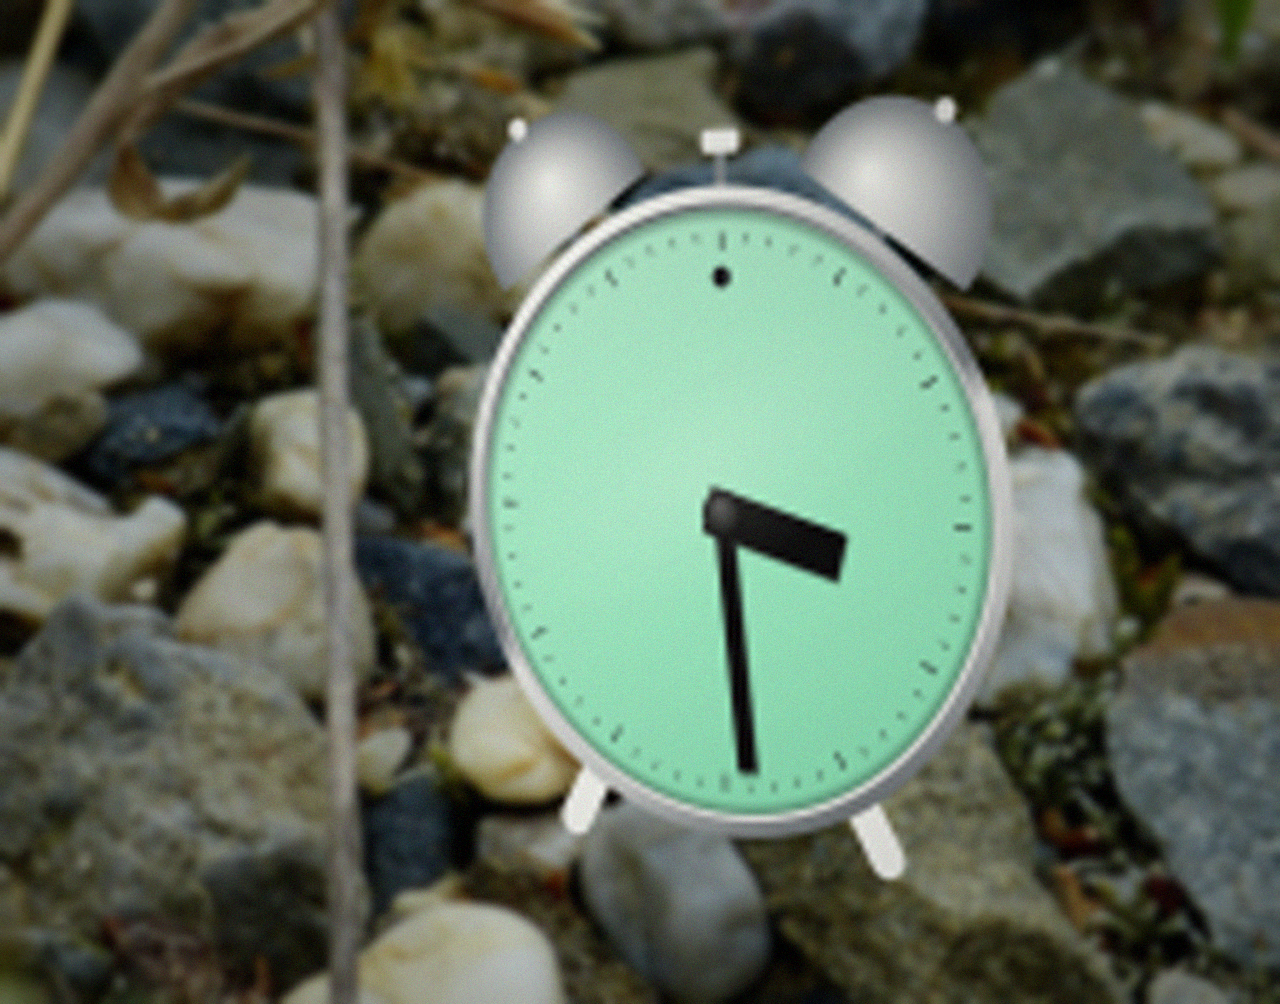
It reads 3:29
